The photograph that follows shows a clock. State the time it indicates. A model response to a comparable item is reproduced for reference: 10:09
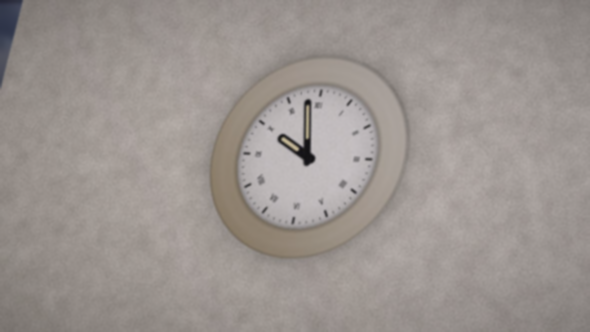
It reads 9:58
